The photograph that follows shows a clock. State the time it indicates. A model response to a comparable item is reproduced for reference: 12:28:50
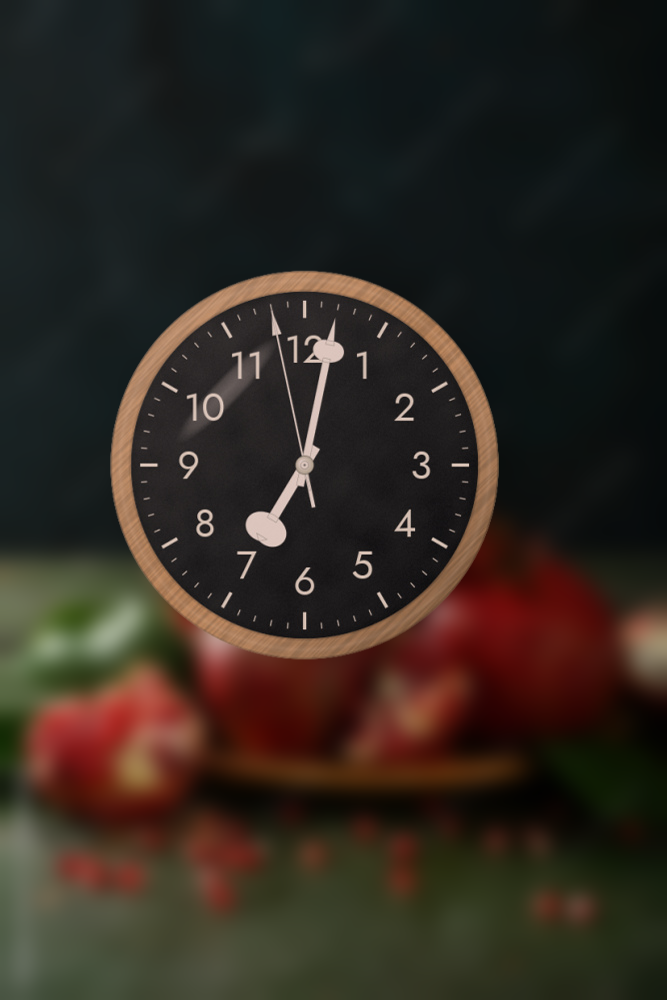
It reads 7:01:58
